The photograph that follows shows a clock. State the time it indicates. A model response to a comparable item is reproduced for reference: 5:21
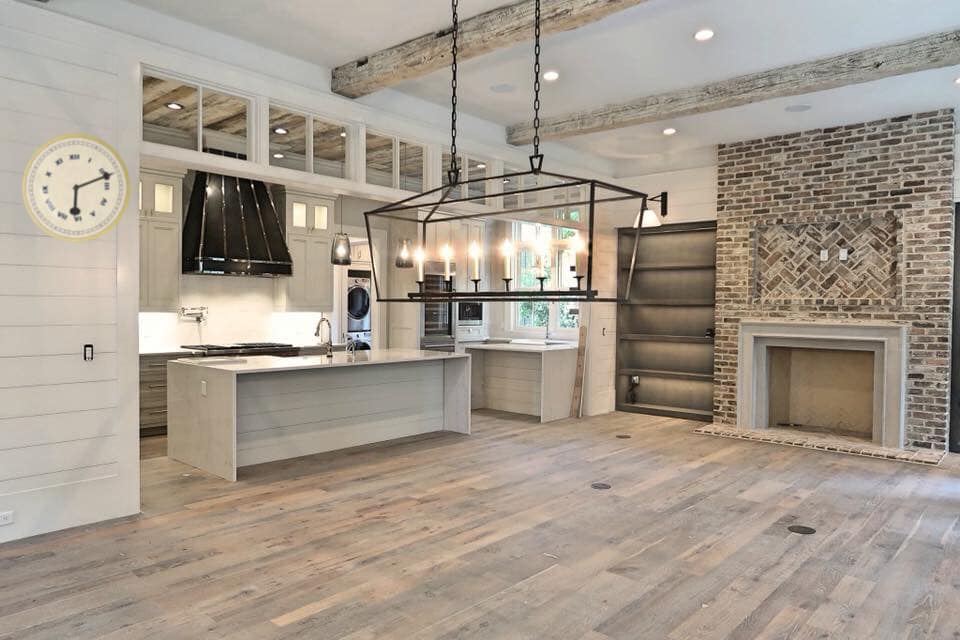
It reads 6:12
